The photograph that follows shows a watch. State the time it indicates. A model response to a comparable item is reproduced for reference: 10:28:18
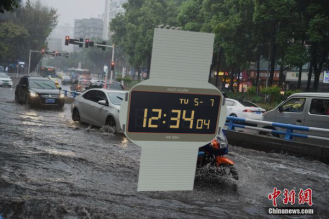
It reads 12:34:04
